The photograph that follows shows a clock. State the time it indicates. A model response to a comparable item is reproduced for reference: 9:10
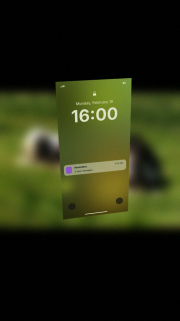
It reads 16:00
